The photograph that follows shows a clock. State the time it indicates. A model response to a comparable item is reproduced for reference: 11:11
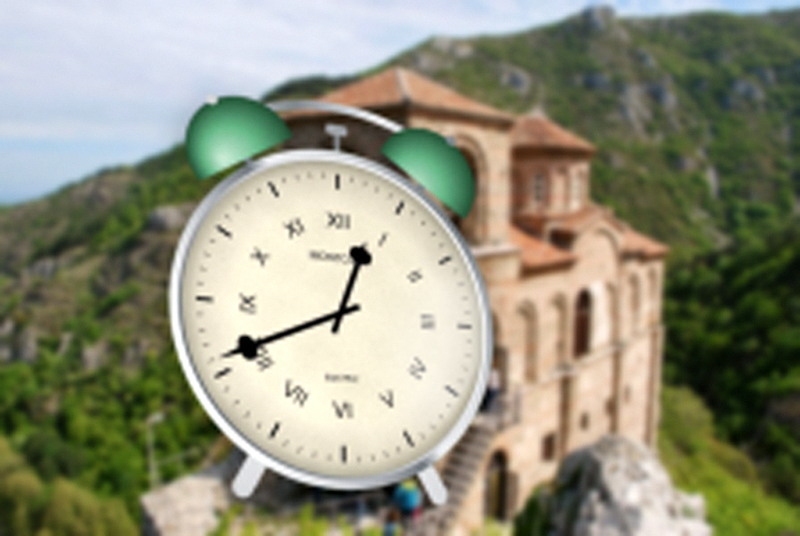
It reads 12:41
